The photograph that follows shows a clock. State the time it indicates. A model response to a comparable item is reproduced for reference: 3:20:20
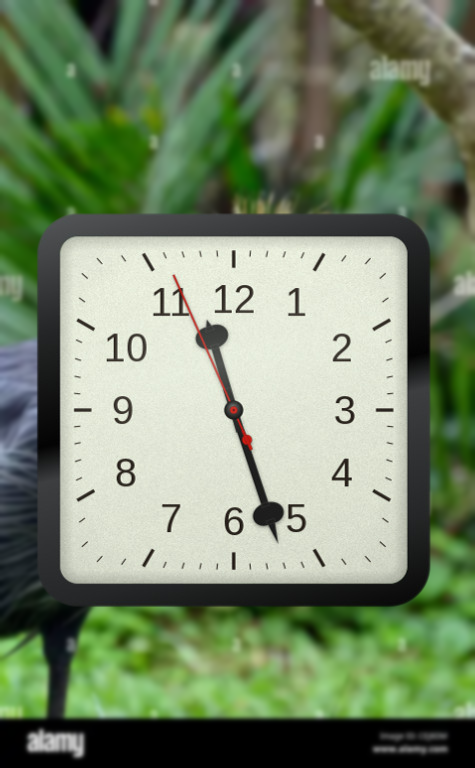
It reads 11:26:56
